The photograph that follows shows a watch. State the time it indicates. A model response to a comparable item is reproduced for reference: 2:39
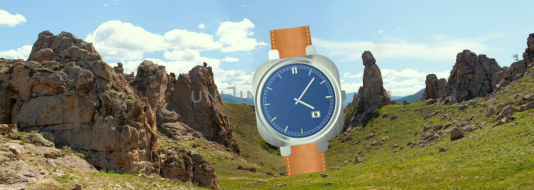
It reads 4:07
